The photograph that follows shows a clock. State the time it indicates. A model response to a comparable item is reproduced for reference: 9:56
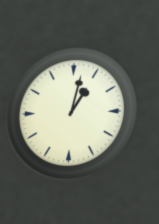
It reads 1:02
